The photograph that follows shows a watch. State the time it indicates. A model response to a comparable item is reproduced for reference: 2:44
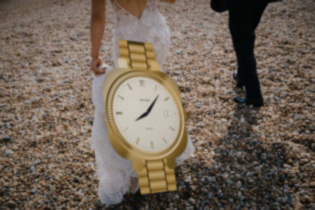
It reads 8:07
